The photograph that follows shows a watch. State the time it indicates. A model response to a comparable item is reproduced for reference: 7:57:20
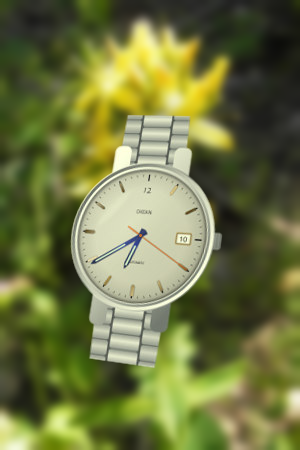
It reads 6:39:20
